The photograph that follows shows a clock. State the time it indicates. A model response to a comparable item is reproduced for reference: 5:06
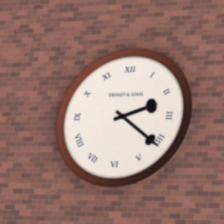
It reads 2:21
